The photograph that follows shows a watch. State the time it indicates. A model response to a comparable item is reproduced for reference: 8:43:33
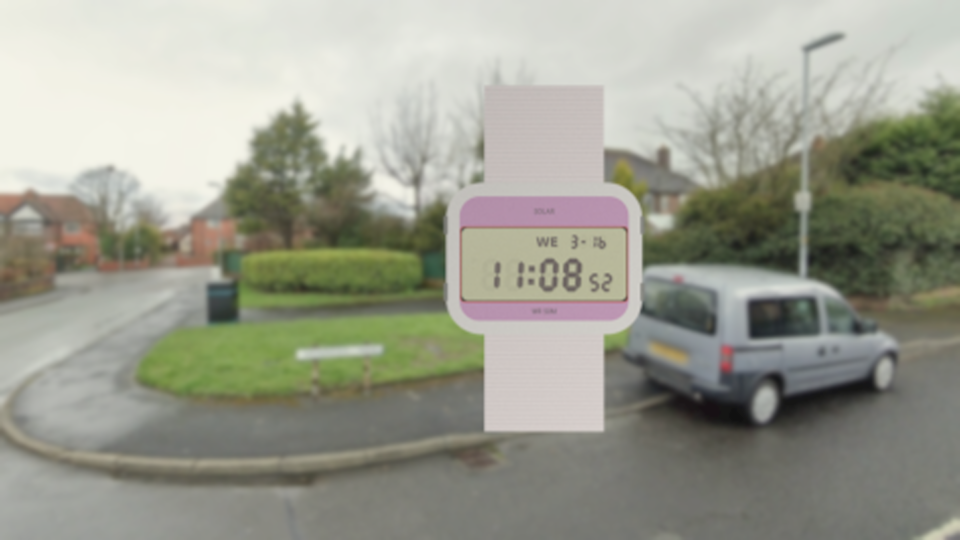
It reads 11:08:52
